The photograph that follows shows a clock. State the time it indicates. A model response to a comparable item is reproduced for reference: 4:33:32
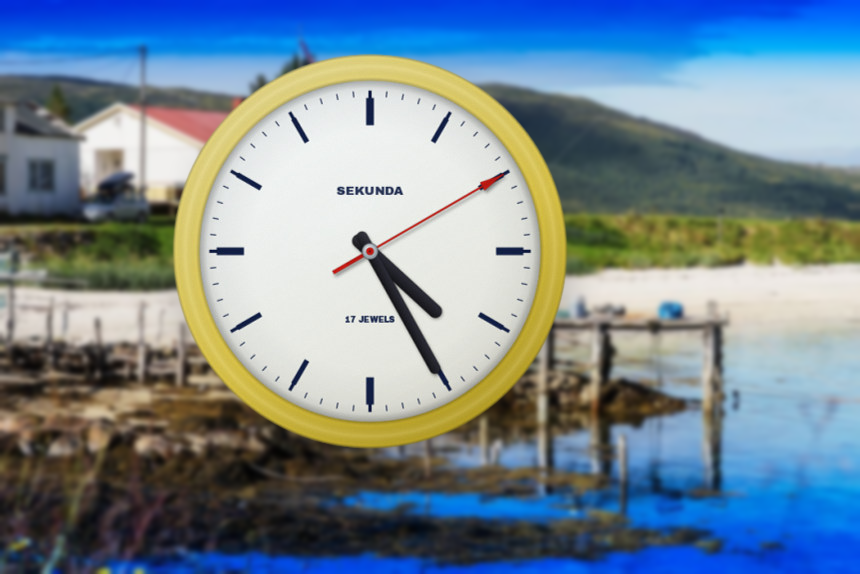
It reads 4:25:10
